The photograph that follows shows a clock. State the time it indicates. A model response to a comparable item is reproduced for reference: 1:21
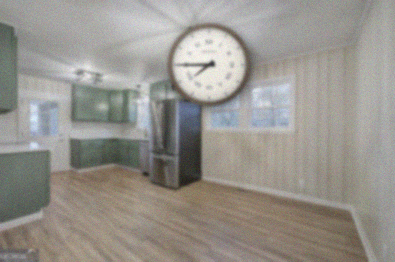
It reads 7:45
